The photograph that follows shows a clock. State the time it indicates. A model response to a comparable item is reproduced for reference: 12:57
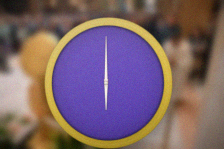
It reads 6:00
